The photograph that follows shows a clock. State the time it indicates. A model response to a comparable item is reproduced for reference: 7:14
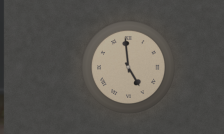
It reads 4:59
